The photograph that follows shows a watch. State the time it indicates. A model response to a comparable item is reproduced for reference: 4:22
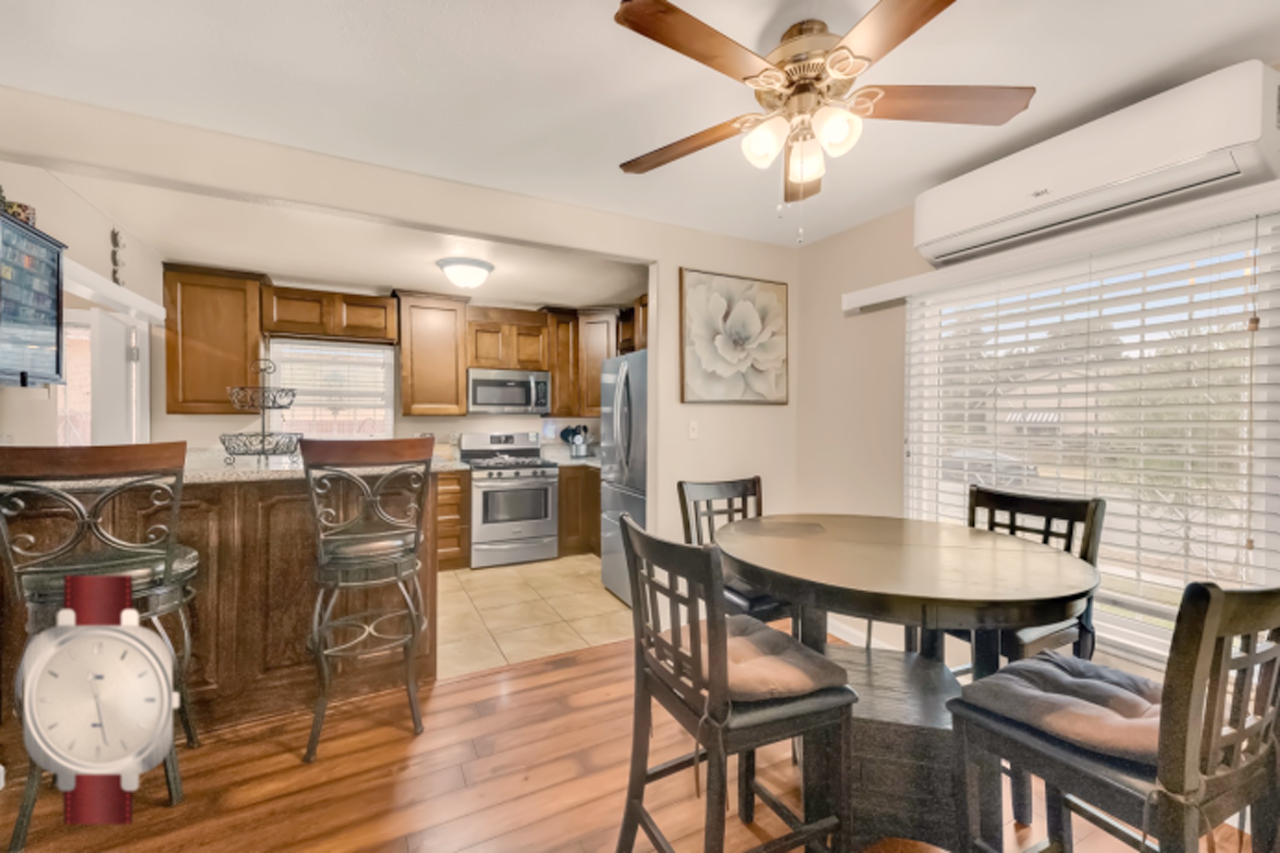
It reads 11:28
